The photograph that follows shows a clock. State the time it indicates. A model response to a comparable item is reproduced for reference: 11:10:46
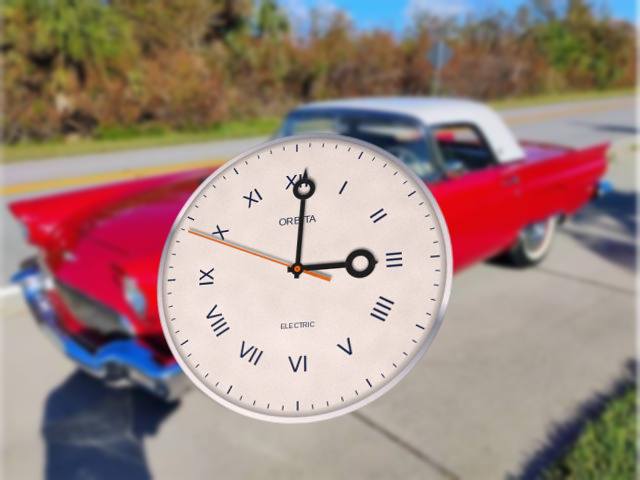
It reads 3:00:49
